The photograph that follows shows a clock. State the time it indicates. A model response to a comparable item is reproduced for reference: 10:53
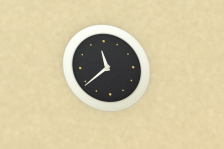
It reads 11:39
